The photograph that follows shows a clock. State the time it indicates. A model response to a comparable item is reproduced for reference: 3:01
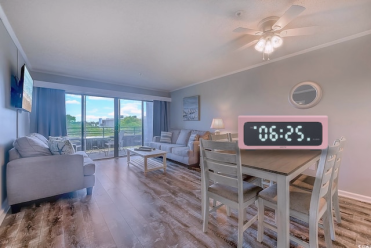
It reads 6:25
